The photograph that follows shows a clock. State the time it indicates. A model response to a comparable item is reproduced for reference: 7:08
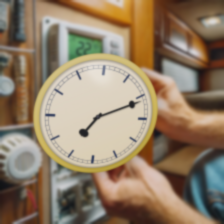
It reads 7:11
